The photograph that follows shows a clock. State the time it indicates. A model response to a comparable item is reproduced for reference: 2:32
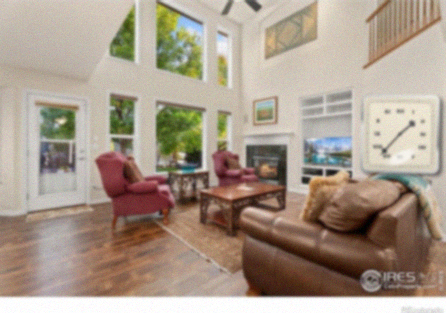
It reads 1:37
